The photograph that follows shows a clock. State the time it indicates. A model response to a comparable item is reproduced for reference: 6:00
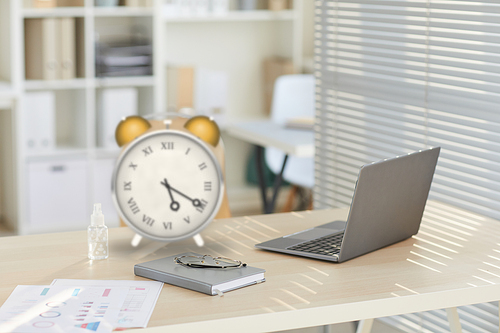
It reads 5:20
